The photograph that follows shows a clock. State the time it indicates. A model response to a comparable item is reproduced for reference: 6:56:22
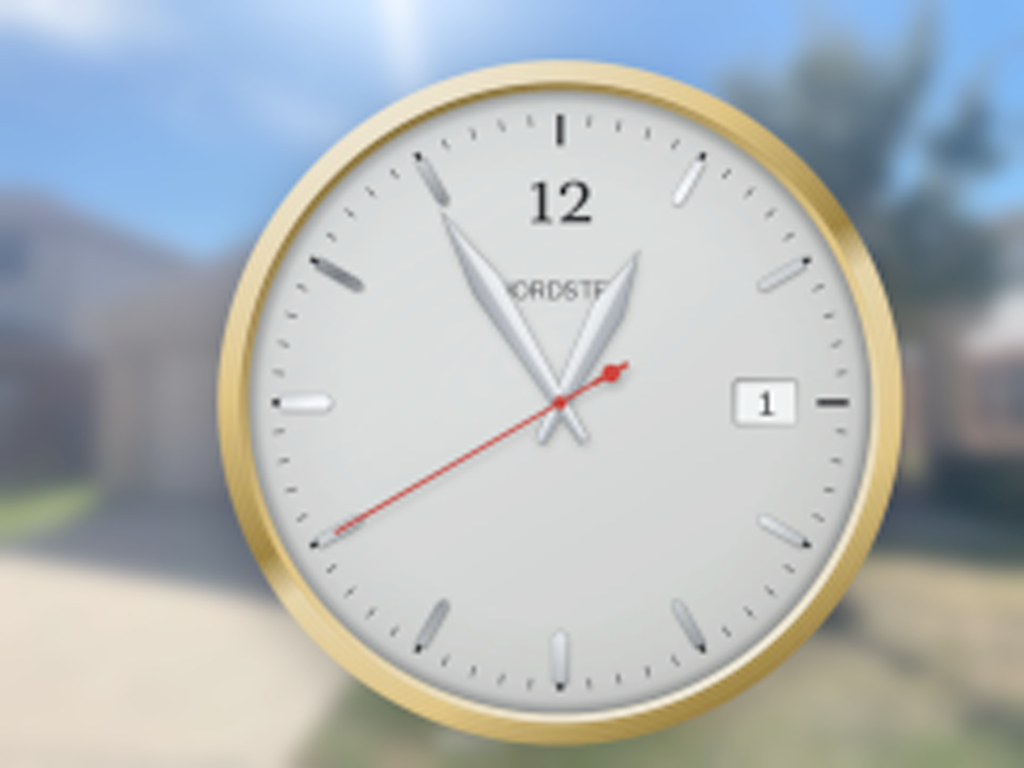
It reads 12:54:40
